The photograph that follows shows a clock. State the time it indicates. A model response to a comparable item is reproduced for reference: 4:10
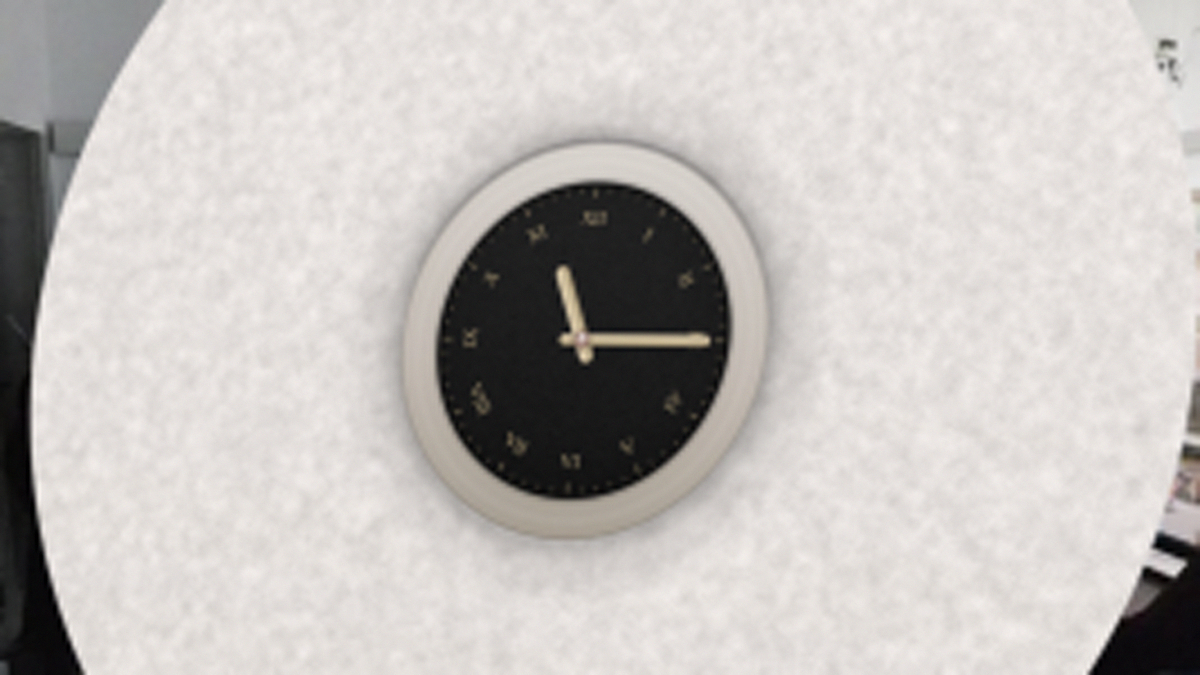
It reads 11:15
